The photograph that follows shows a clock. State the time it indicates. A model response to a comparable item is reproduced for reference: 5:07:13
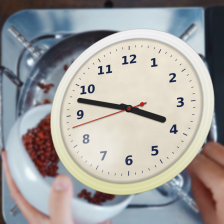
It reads 3:47:43
